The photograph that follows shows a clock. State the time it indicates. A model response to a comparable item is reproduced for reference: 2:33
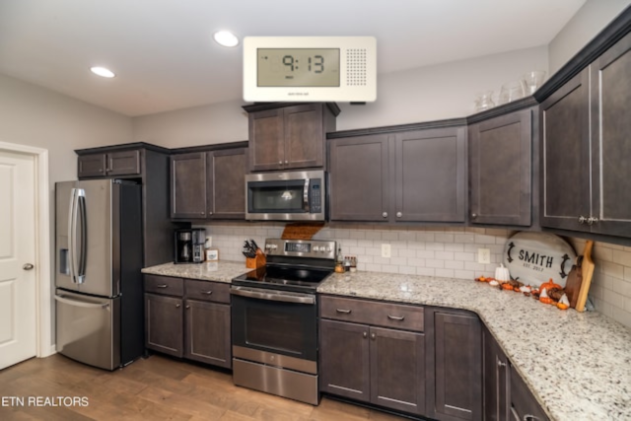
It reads 9:13
